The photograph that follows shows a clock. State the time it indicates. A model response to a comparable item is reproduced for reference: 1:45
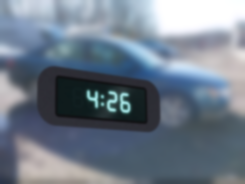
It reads 4:26
